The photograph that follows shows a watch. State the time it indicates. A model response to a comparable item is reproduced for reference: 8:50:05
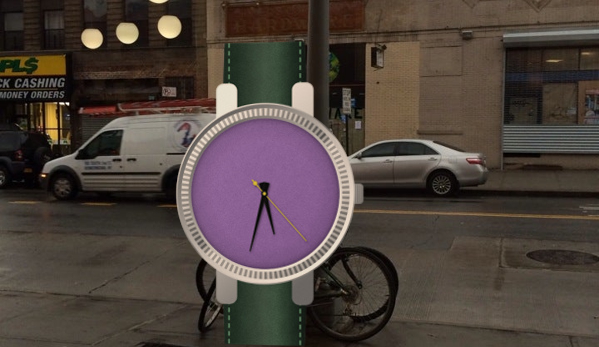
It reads 5:32:23
